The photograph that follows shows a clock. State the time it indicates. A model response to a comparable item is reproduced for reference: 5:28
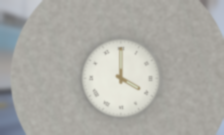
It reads 4:00
